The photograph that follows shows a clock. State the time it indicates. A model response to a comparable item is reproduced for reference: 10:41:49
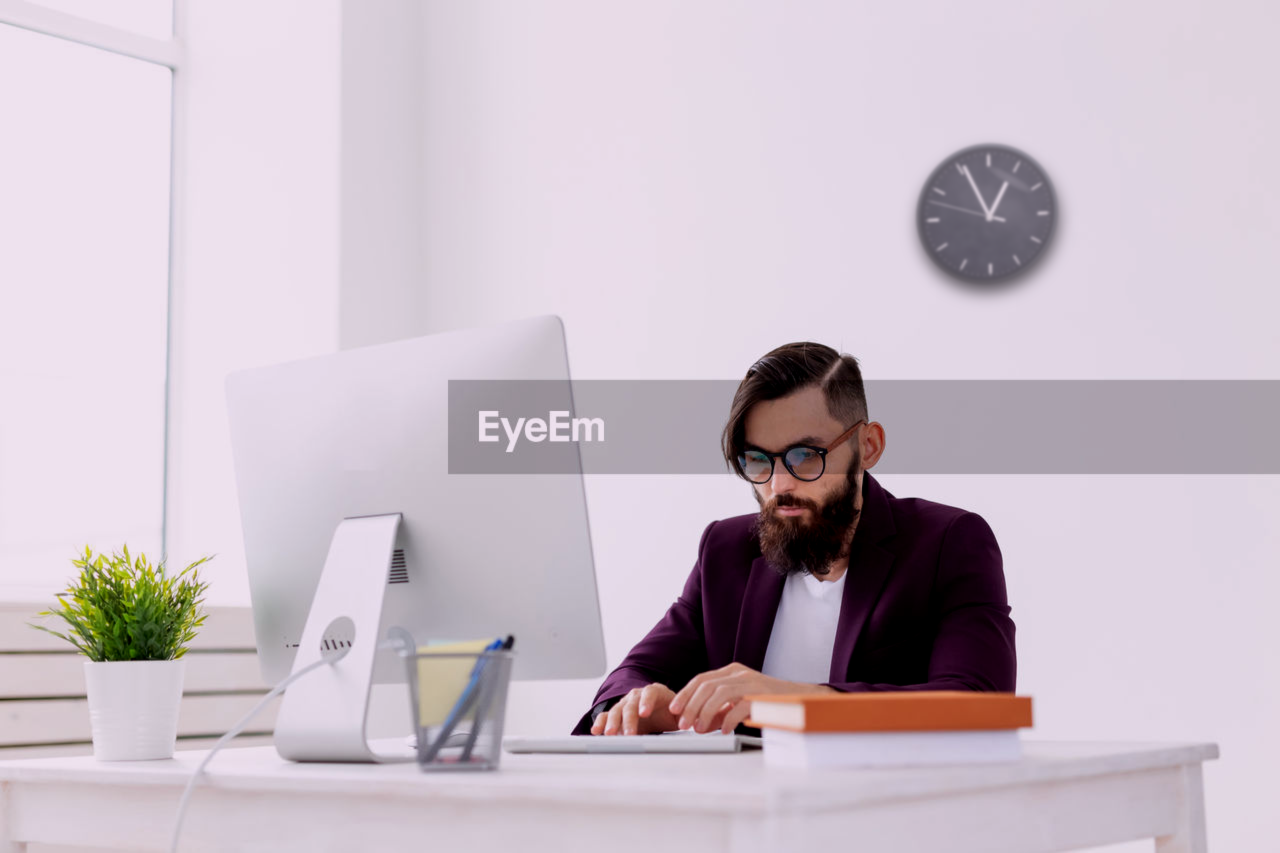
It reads 12:55:48
